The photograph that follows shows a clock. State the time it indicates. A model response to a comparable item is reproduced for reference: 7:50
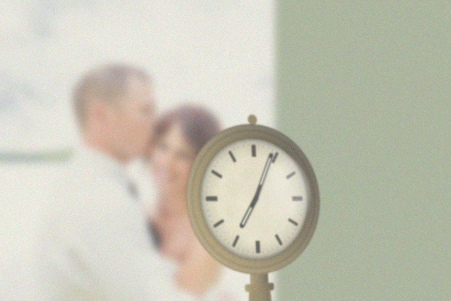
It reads 7:04
